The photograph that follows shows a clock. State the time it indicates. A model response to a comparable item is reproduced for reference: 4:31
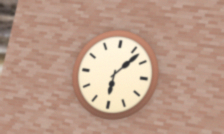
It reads 6:07
